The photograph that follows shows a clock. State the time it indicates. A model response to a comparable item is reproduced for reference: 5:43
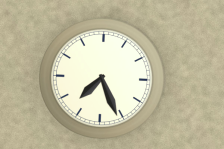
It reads 7:26
